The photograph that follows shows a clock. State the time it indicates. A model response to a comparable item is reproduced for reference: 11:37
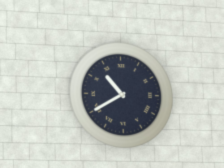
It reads 10:40
